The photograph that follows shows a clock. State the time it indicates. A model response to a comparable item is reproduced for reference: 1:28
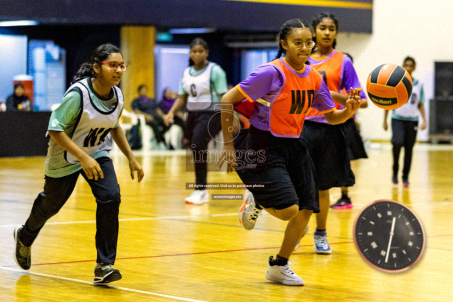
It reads 12:33
